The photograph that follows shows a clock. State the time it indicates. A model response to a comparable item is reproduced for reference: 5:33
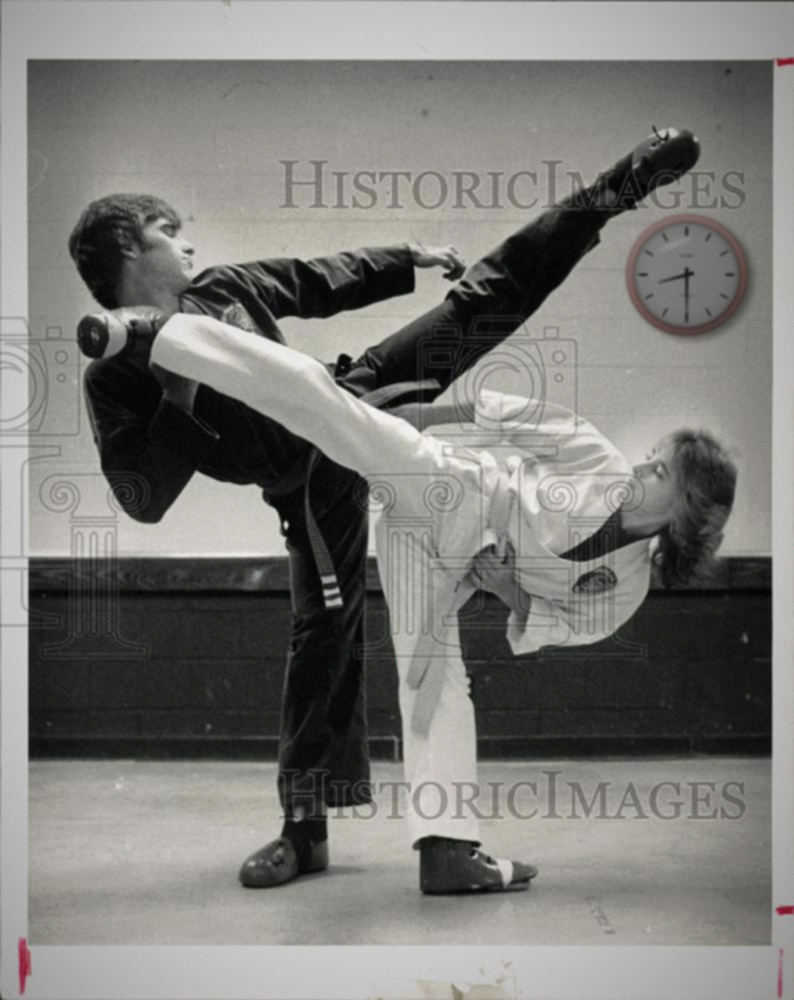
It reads 8:30
